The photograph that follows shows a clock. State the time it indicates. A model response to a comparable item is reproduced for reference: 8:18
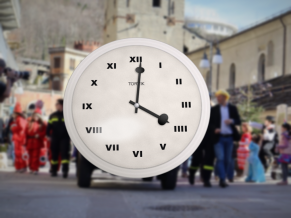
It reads 4:01
